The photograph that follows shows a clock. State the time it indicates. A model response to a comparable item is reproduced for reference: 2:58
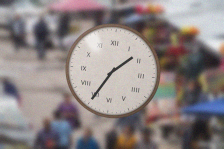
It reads 1:35
